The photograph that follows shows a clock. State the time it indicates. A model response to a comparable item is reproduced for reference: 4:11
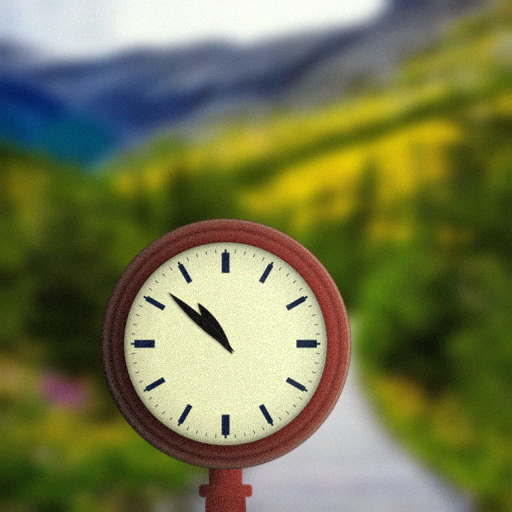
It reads 10:52
